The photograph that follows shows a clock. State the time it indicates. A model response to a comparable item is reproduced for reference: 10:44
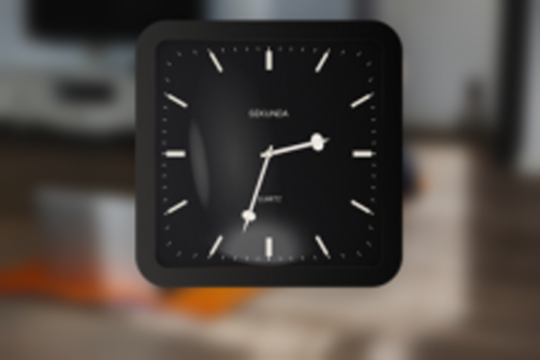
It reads 2:33
